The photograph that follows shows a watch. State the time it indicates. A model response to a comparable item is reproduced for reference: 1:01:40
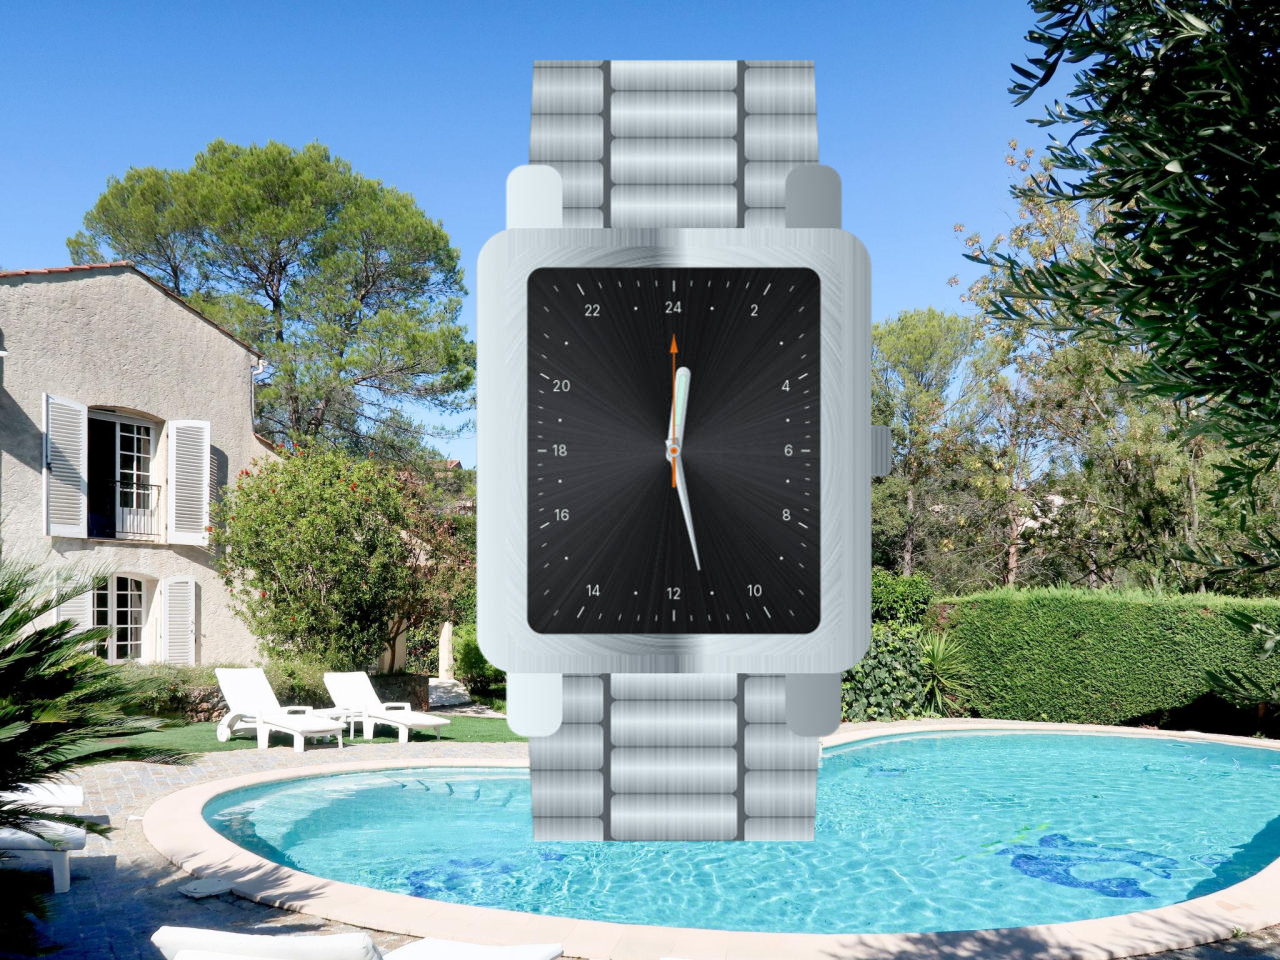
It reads 0:28:00
